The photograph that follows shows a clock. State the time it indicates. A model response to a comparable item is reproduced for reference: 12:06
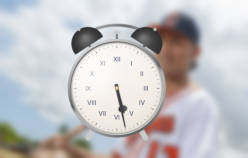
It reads 5:28
